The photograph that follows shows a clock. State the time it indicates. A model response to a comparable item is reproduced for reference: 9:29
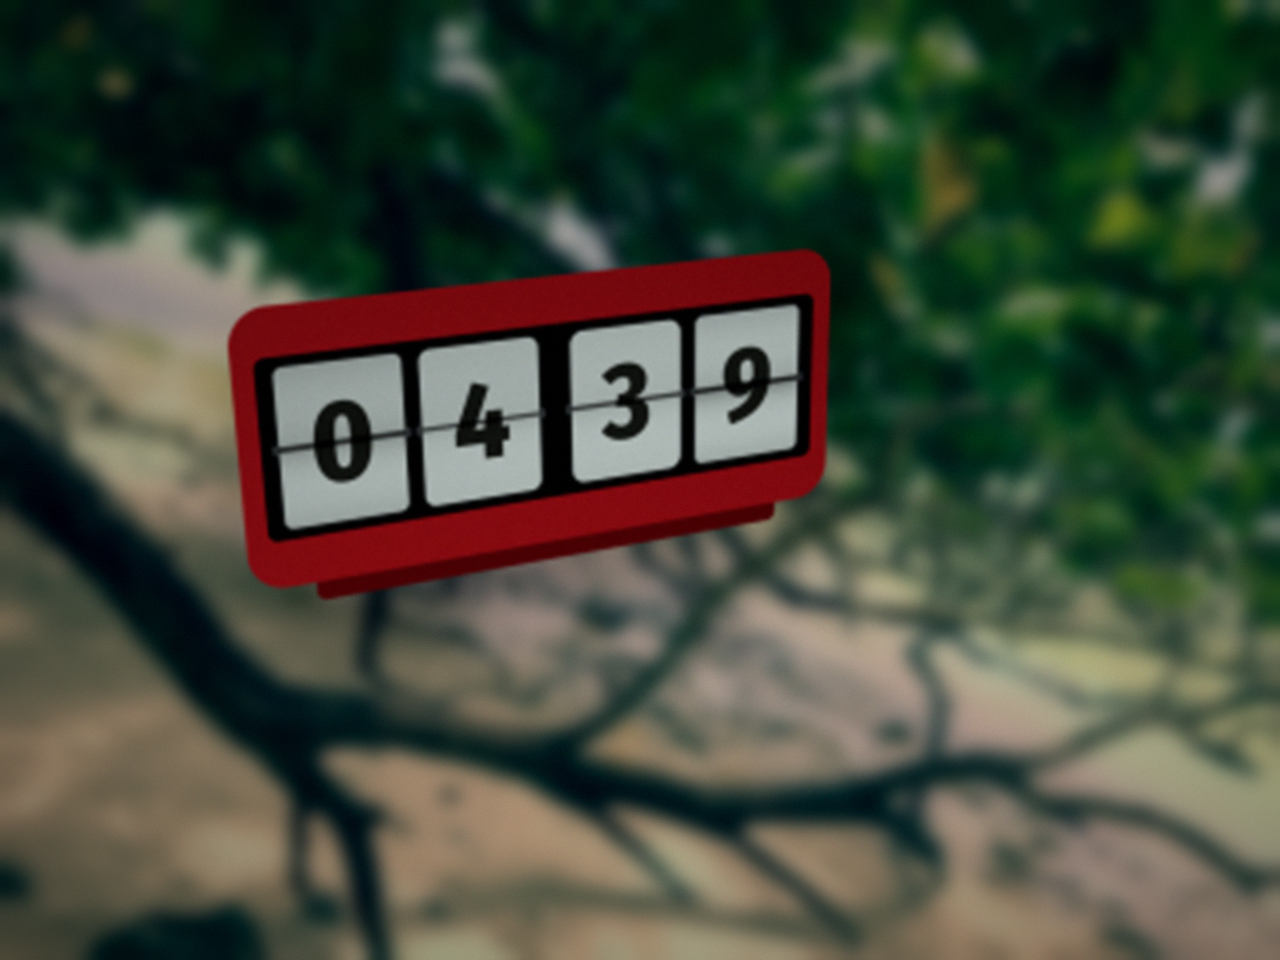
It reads 4:39
